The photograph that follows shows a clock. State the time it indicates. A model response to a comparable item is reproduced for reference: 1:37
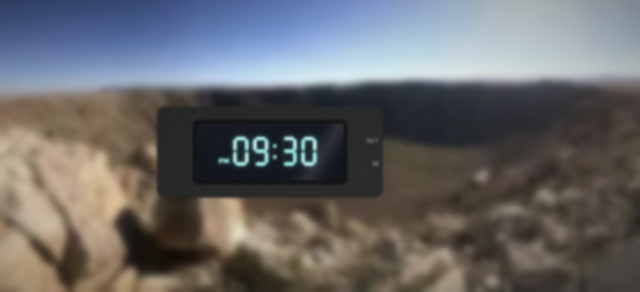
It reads 9:30
